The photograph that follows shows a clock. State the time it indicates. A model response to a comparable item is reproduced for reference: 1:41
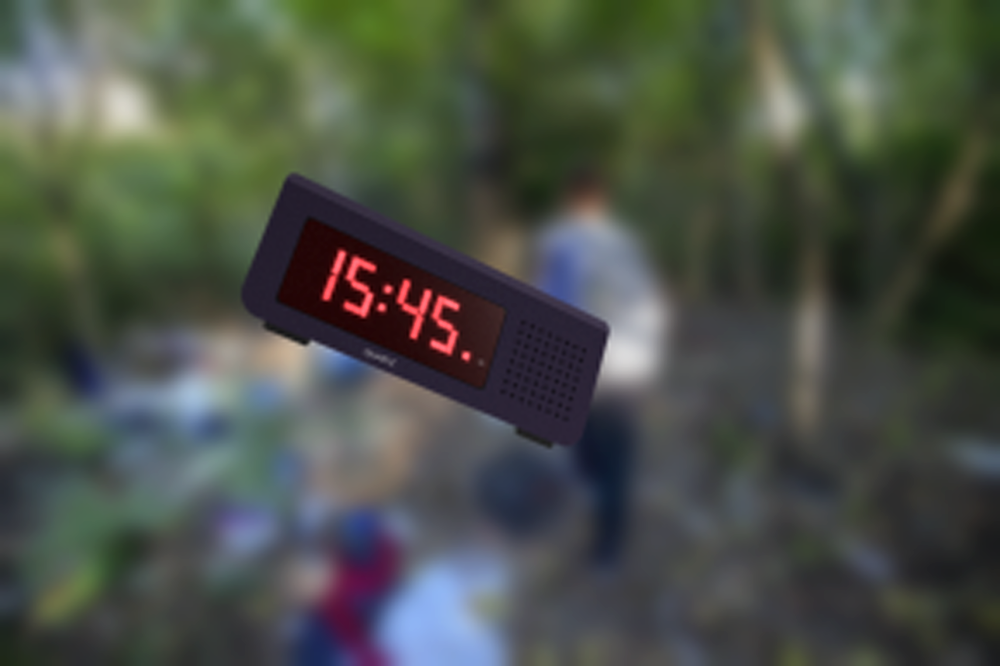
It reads 15:45
